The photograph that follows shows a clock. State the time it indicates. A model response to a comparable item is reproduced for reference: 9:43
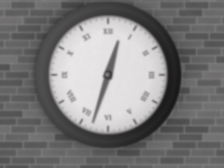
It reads 12:33
